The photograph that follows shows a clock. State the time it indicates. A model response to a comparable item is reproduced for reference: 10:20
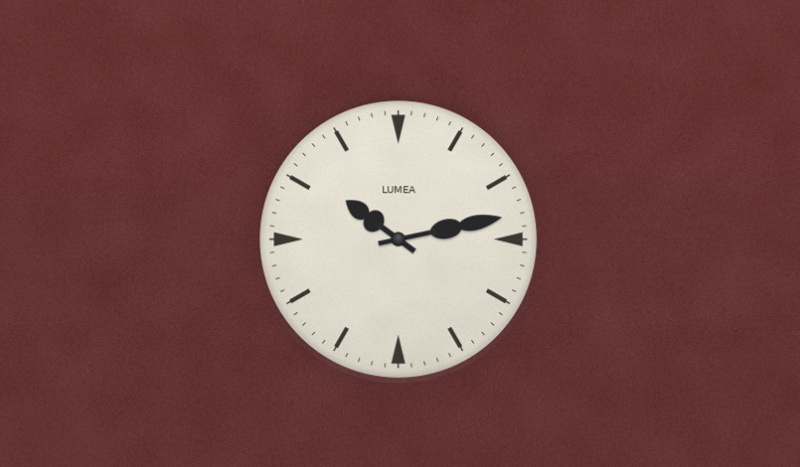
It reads 10:13
